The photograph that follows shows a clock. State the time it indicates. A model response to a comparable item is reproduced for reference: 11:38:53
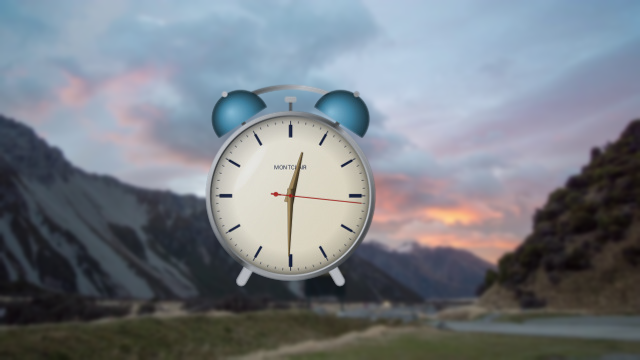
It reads 12:30:16
